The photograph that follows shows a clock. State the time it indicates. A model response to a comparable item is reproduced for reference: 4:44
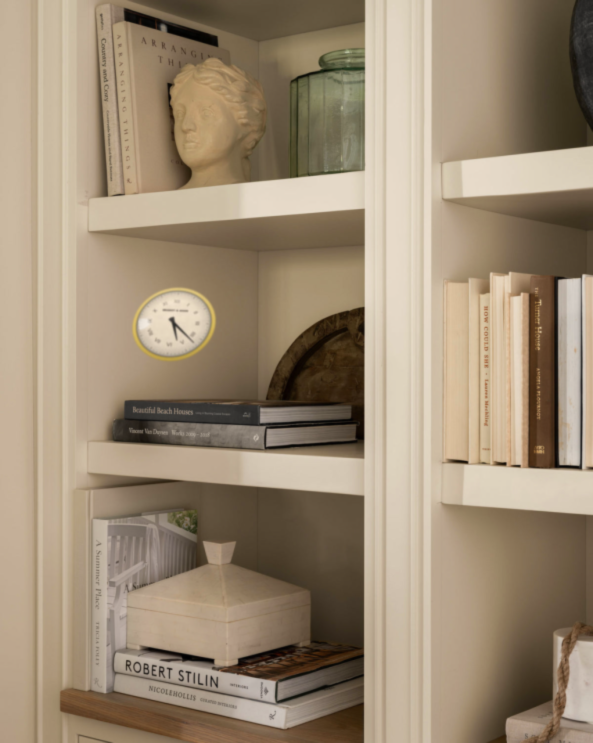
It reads 5:22
